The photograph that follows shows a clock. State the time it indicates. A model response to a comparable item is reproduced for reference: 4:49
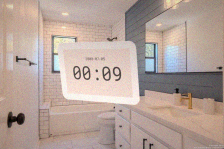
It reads 0:09
